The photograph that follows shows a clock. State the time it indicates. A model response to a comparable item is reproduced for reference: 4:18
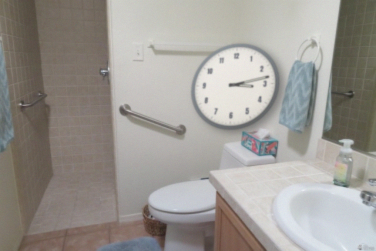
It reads 3:13
